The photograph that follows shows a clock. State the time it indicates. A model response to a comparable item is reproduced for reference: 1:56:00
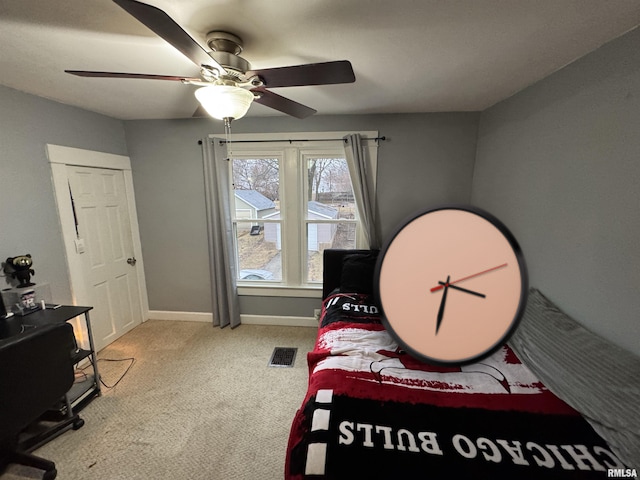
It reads 3:32:12
